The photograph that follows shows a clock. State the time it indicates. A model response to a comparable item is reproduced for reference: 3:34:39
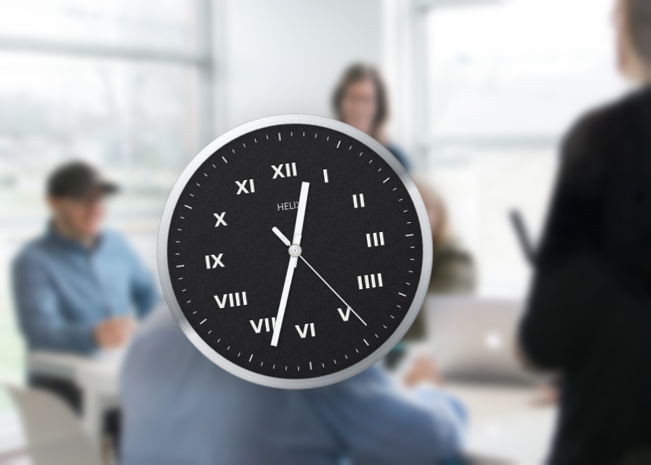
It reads 12:33:24
